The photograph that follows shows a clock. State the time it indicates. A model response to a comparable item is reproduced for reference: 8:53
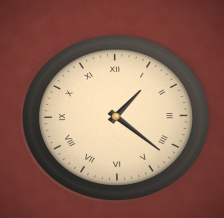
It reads 1:22
